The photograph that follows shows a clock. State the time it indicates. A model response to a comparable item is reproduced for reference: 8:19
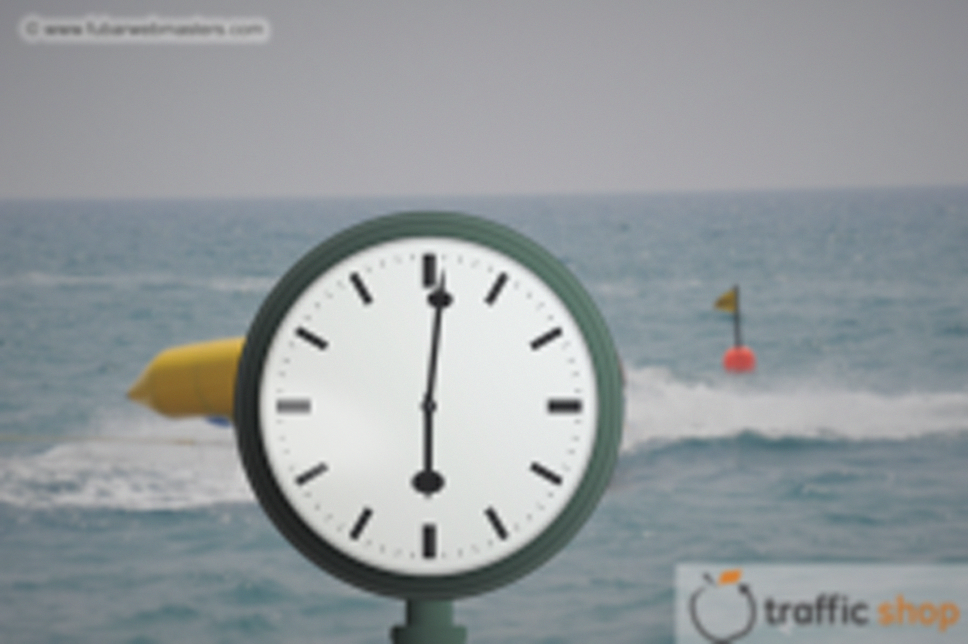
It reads 6:01
